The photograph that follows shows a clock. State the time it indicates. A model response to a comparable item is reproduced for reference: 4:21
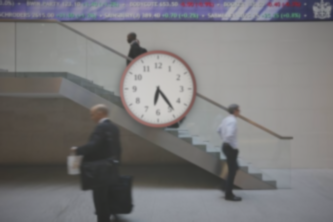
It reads 6:24
